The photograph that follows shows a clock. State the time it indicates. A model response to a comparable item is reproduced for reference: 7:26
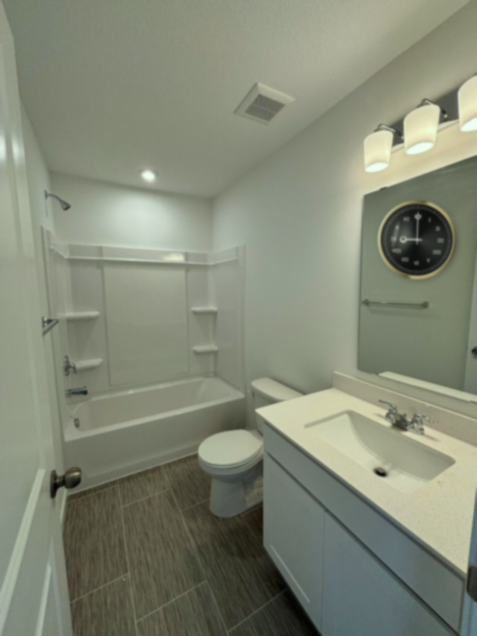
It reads 9:00
